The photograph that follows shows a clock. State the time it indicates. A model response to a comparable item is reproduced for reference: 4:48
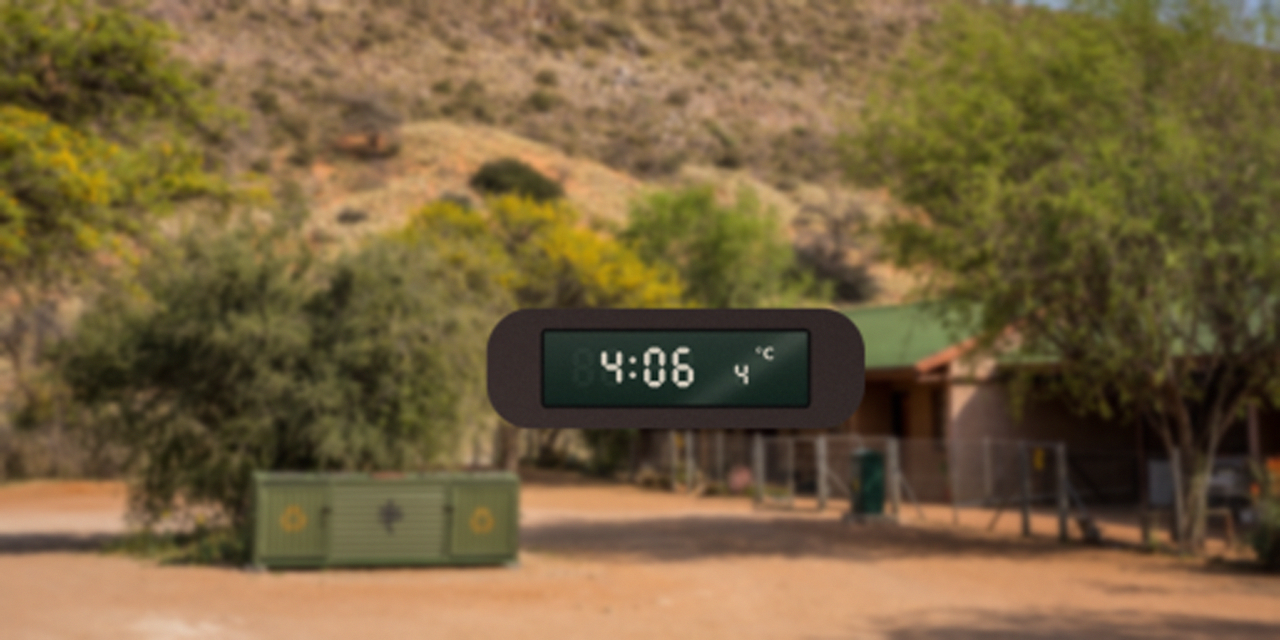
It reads 4:06
